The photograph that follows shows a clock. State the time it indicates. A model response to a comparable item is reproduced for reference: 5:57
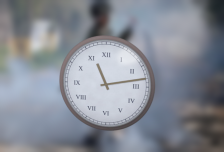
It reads 11:13
